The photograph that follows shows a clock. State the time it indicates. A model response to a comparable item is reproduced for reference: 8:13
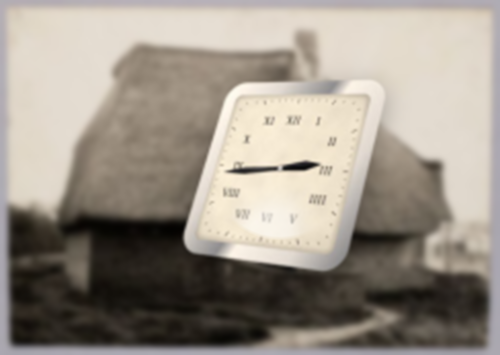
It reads 2:44
